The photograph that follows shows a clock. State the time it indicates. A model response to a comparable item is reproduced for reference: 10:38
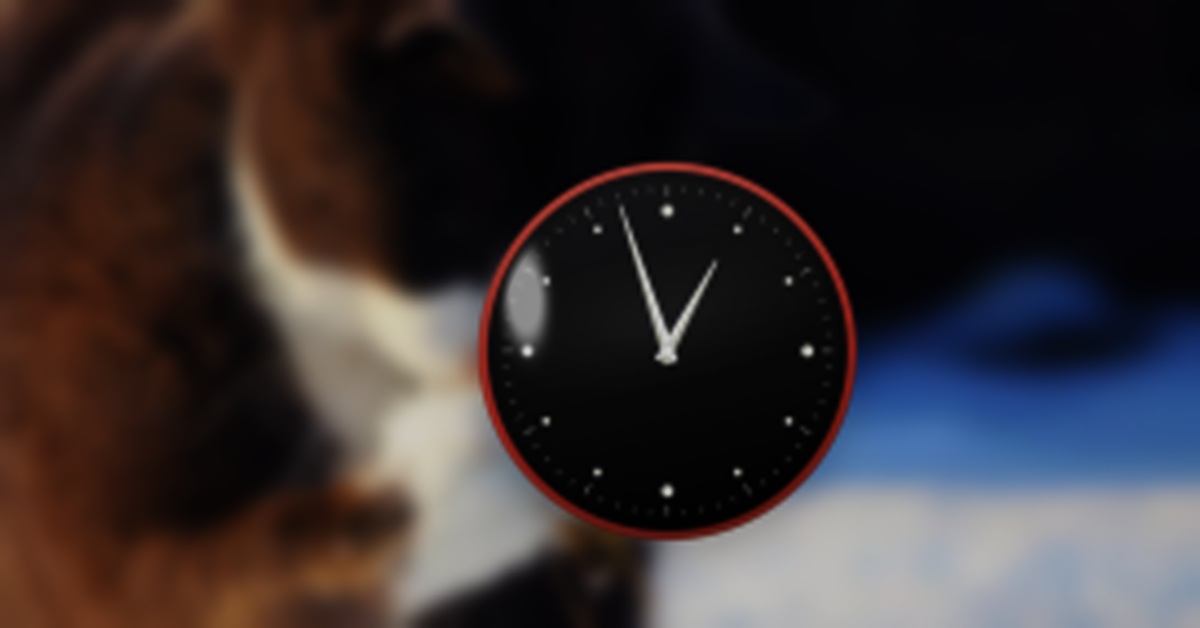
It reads 12:57
